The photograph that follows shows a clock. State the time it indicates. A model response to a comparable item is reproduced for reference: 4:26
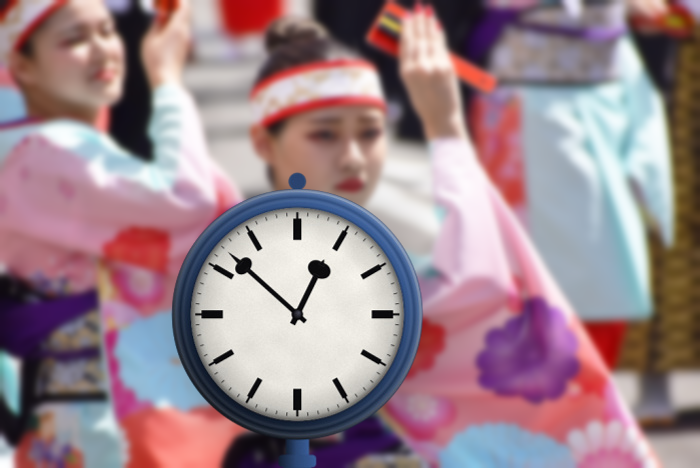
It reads 12:52
